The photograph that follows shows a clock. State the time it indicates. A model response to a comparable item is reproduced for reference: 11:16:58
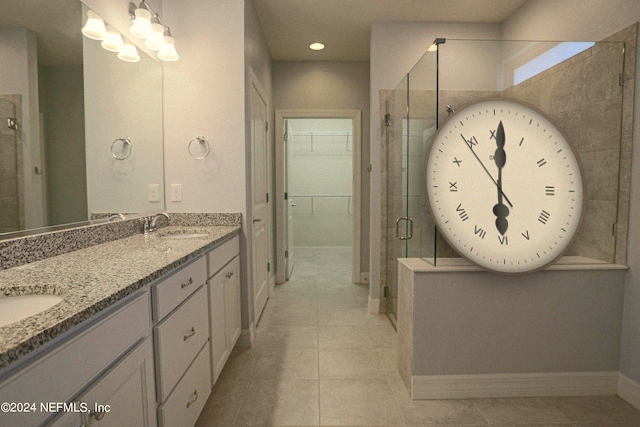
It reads 6:00:54
